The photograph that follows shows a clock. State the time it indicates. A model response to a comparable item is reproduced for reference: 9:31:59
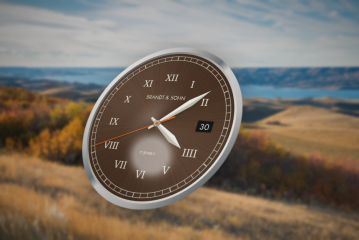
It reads 4:08:41
